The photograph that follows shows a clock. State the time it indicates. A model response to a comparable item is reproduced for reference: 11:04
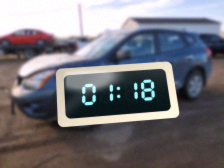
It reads 1:18
